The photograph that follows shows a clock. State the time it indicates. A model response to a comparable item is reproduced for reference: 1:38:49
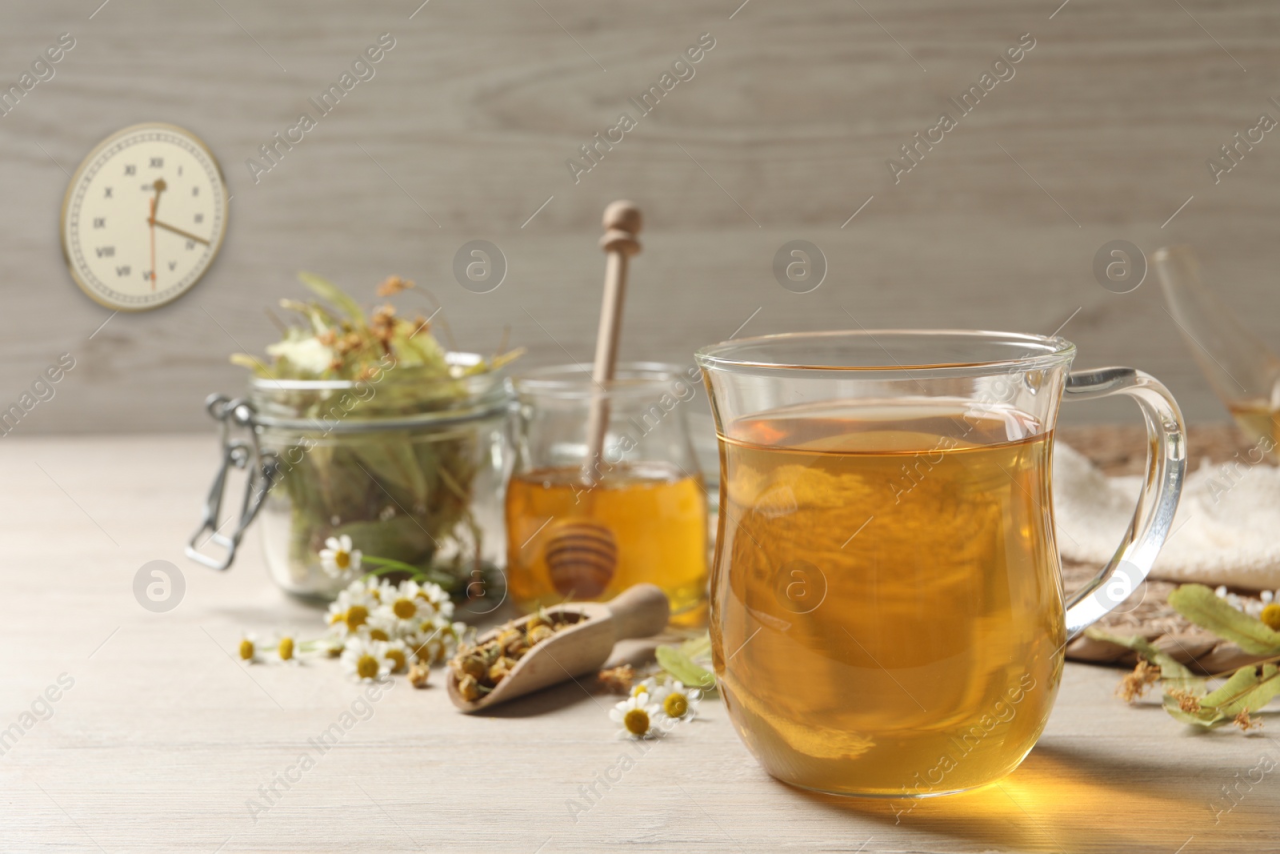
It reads 12:18:29
